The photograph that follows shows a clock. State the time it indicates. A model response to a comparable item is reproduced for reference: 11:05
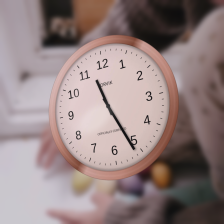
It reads 11:26
